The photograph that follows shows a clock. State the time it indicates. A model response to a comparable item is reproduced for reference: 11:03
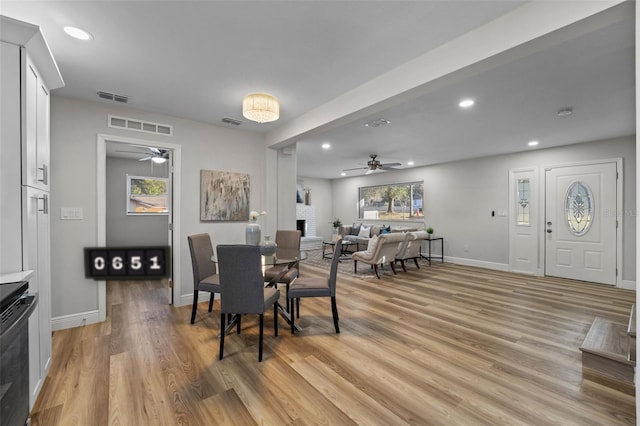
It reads 6:51
